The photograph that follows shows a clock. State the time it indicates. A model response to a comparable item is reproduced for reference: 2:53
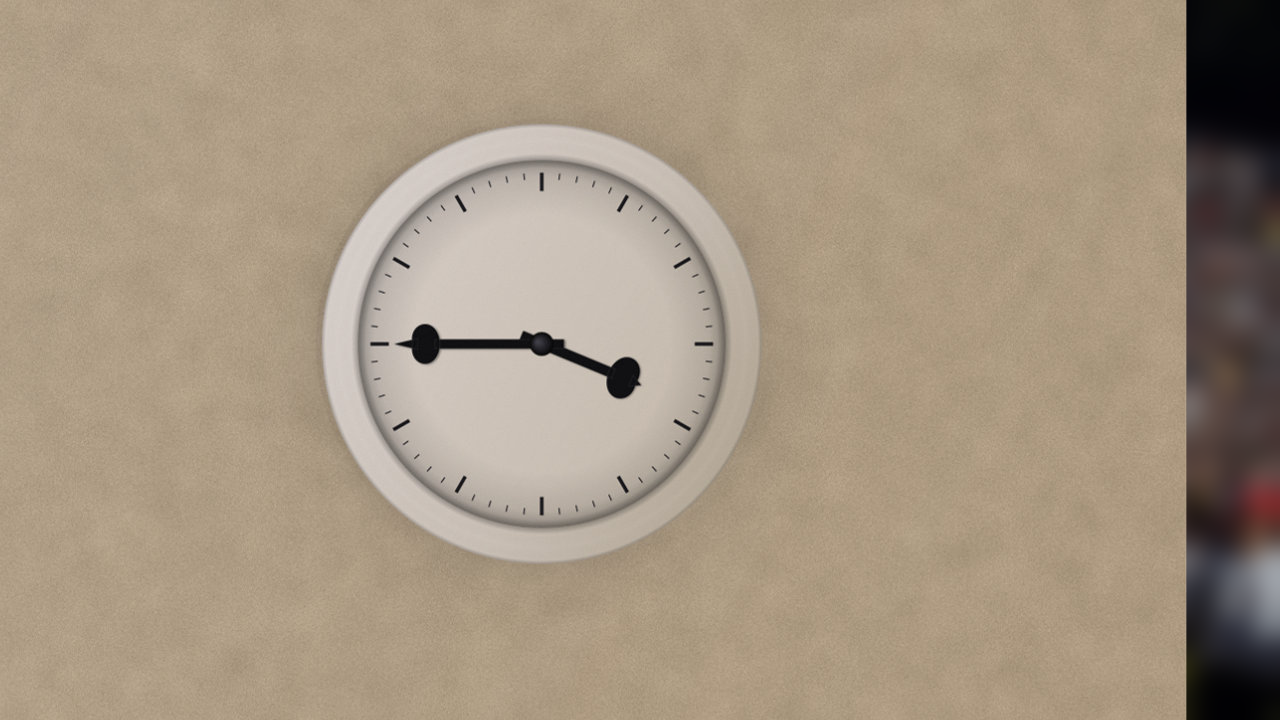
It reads 3:45
